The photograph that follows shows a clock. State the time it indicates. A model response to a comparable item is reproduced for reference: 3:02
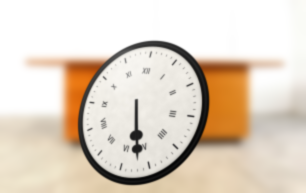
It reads 5:27
